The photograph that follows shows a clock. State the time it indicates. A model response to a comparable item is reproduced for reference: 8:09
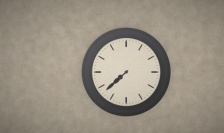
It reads 7:38
